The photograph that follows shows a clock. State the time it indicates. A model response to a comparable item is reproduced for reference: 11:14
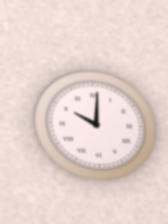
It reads 10:01
